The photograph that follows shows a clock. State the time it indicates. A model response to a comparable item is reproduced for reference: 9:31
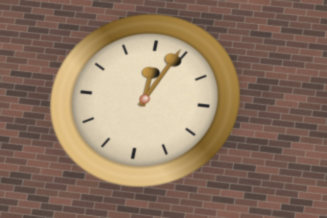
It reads 12:04
